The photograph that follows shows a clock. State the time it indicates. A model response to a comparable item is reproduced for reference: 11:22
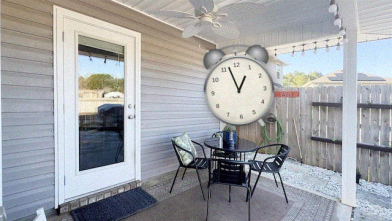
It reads 12:57
